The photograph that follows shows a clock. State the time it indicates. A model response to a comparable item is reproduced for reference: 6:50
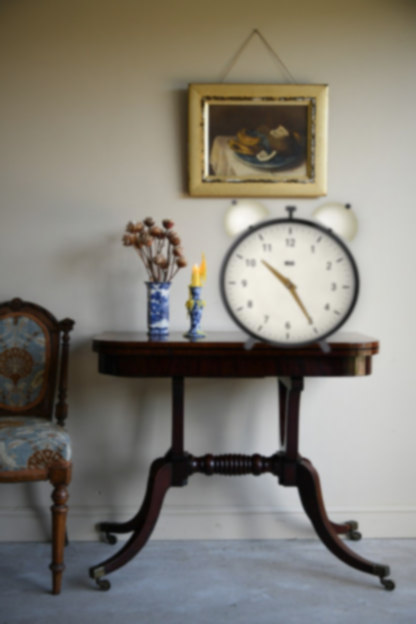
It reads 10:25
